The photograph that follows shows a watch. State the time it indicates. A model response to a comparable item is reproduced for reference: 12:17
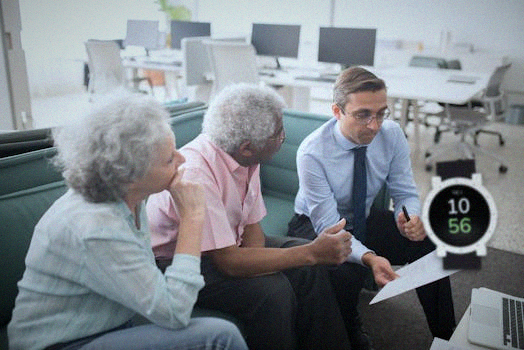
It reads 10:56
